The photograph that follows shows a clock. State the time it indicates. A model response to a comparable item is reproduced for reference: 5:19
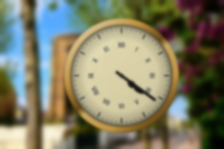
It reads 4:21
